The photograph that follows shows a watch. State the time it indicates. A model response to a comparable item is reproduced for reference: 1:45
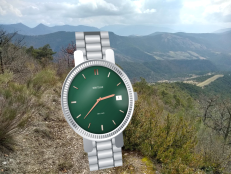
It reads 2:38
